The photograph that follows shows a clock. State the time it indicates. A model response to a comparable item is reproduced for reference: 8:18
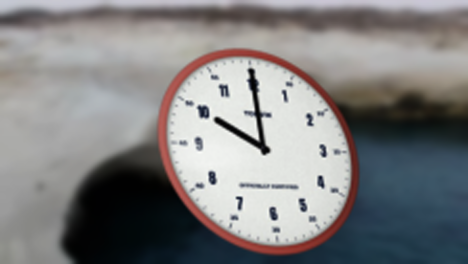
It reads 10:00
